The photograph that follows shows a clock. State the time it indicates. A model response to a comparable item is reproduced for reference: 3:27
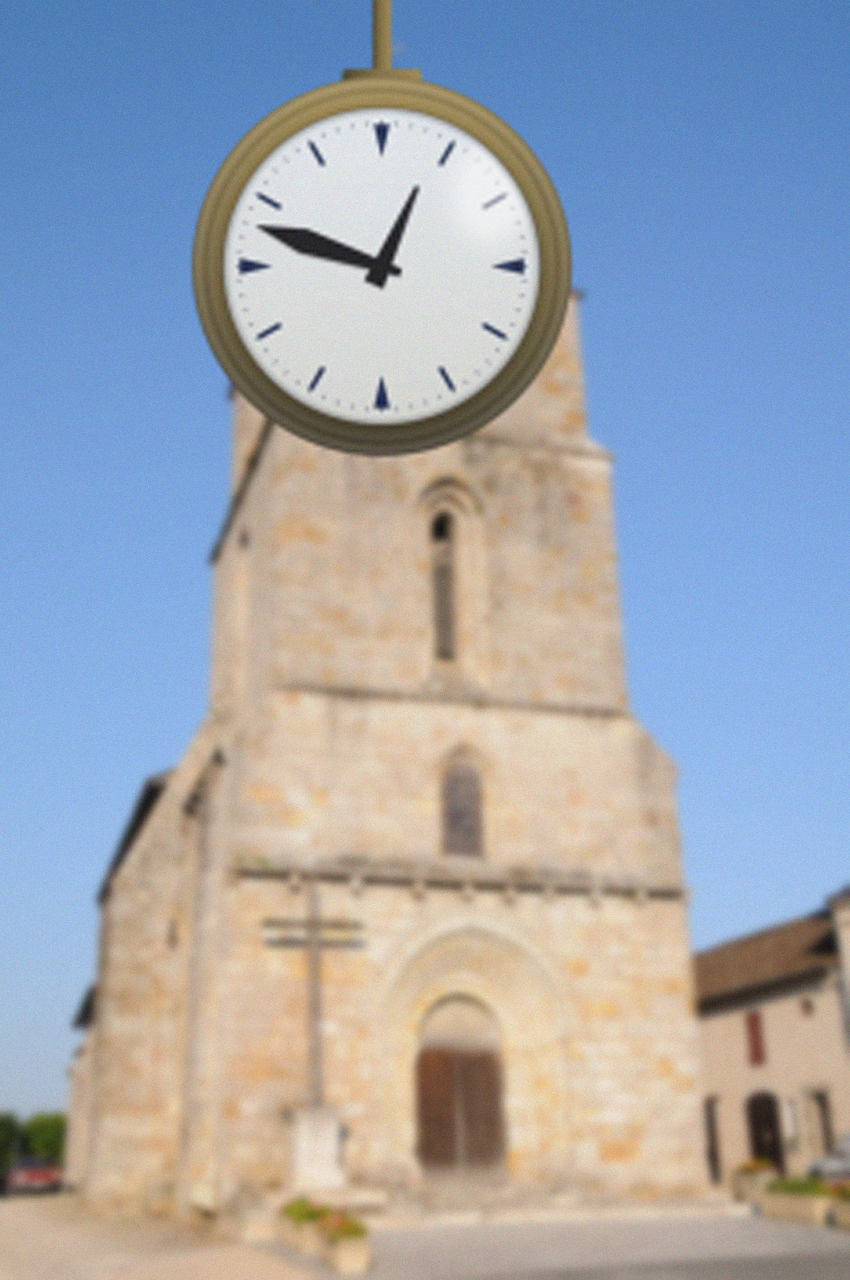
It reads 12:48
